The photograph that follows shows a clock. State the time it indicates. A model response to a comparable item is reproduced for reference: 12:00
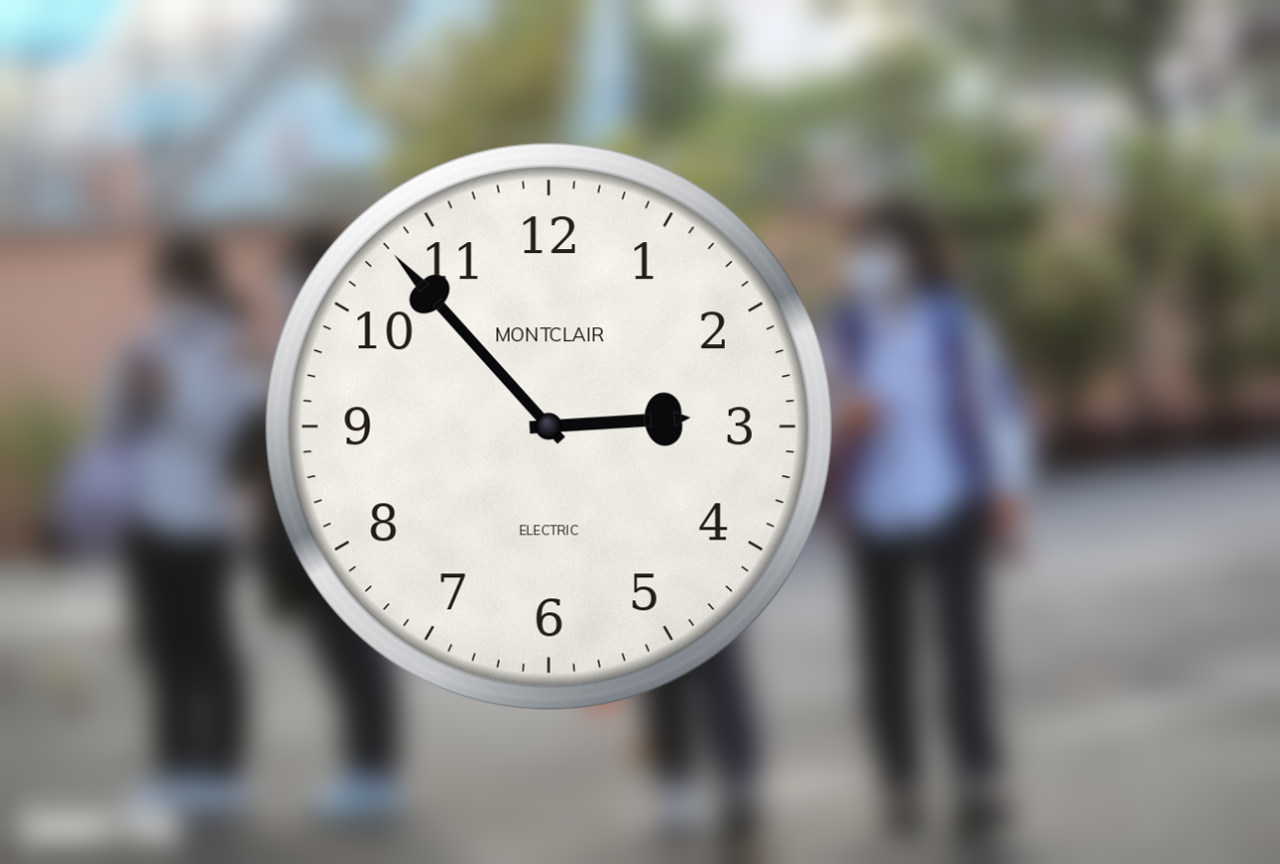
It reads 2:53
